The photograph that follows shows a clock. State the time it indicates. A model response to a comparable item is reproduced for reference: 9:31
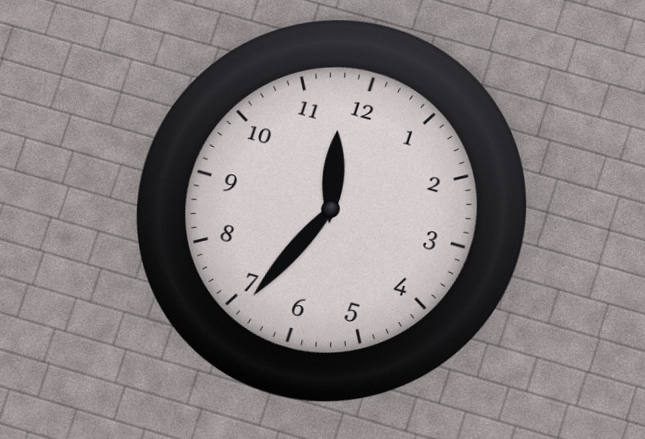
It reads 11:34
